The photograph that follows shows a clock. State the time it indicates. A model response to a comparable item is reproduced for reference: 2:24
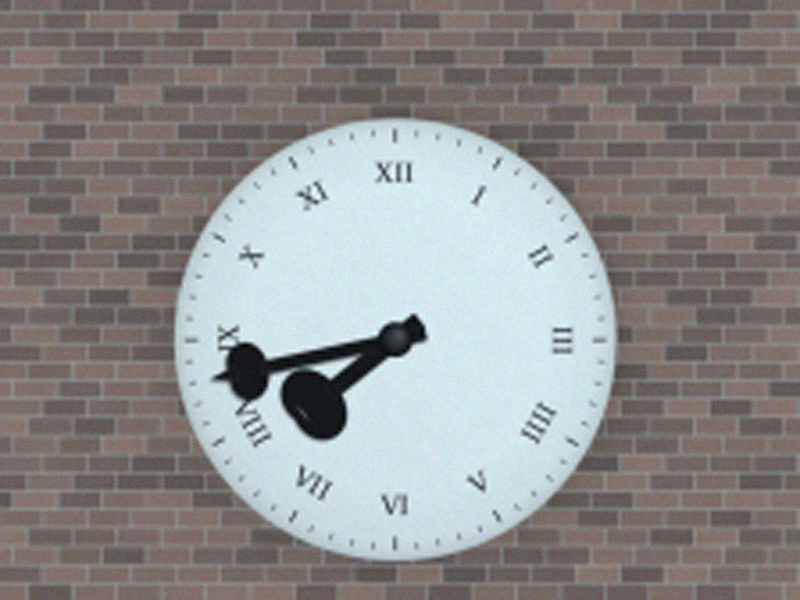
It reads 7:43
